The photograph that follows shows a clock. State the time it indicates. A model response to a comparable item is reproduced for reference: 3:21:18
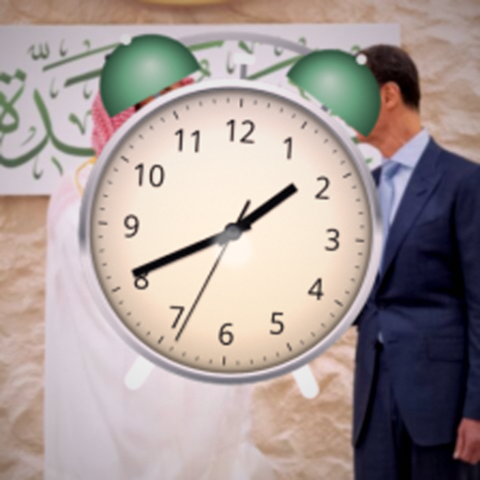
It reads 1:40:34
